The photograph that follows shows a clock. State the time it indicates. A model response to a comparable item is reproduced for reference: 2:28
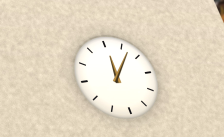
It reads 12:07
